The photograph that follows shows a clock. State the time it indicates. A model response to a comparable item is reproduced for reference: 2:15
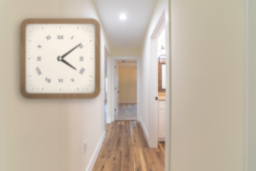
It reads 4:09
